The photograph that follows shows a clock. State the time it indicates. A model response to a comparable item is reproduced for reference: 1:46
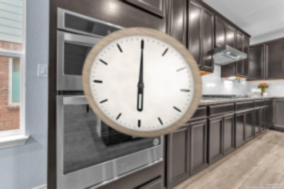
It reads 6:00
